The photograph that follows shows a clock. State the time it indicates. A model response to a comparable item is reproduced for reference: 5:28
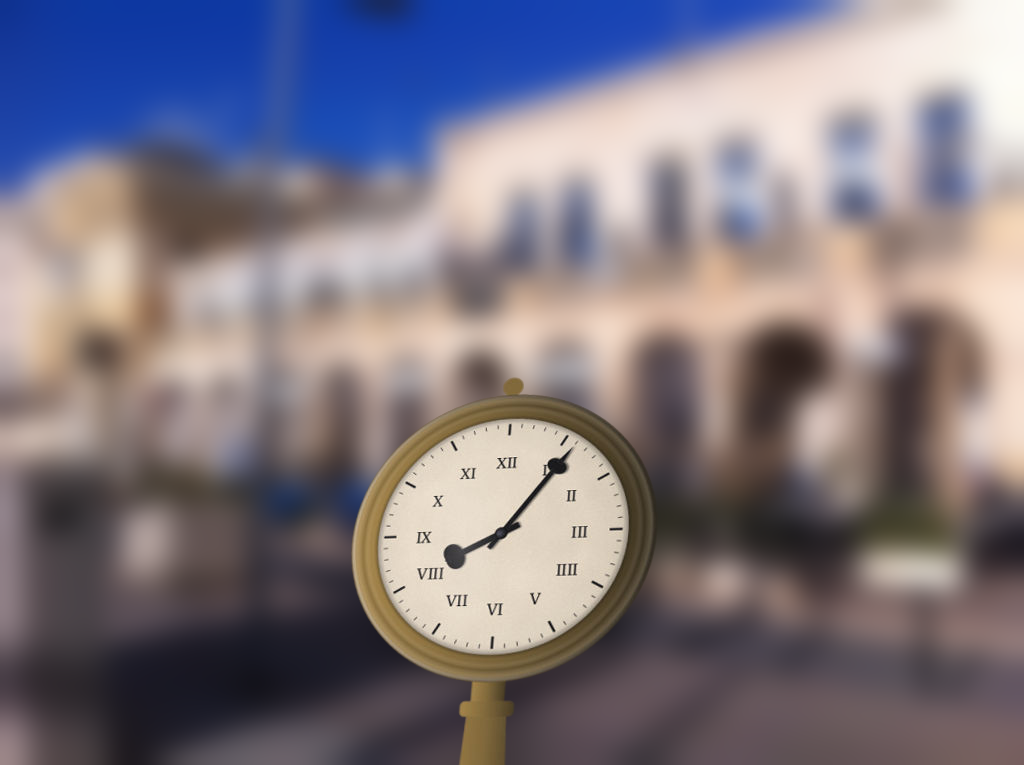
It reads 8:06
